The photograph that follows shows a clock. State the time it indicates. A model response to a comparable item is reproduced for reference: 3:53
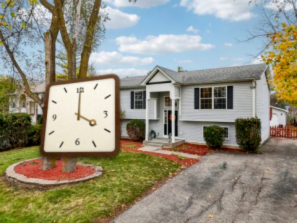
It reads 4:00
